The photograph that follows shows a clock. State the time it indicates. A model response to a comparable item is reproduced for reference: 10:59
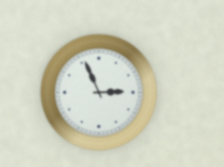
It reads 2:56
